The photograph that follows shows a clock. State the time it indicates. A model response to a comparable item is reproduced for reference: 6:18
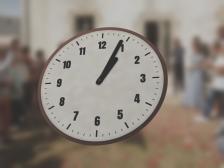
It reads 1:04
